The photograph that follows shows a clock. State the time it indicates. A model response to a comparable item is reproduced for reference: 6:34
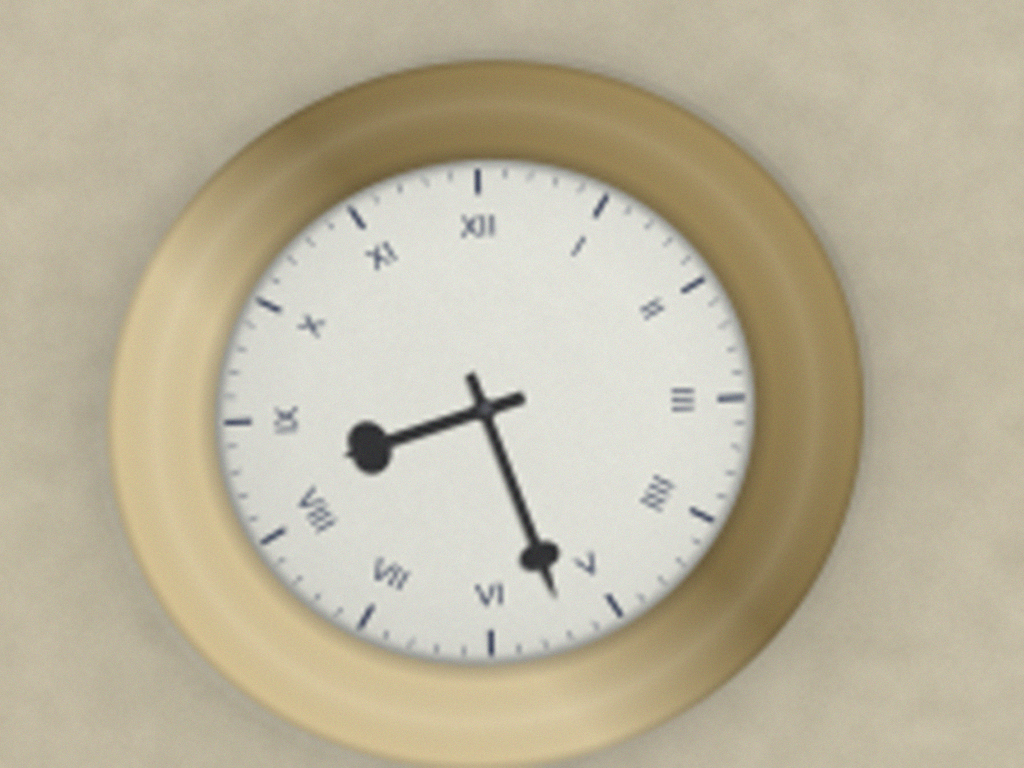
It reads 8:27
